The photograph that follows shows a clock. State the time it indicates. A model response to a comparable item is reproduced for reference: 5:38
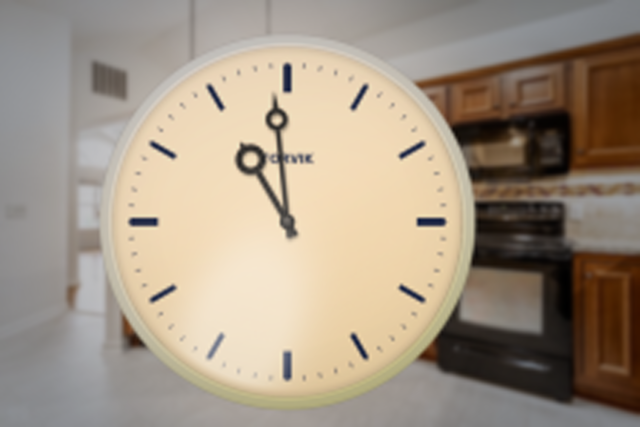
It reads 10:59
